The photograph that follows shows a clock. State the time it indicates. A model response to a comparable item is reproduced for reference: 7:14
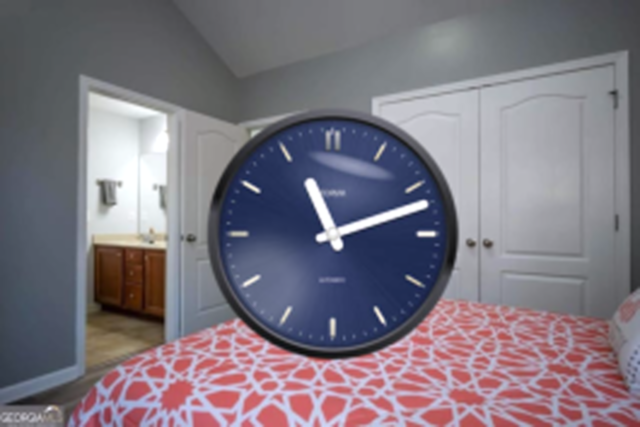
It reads 11:12
